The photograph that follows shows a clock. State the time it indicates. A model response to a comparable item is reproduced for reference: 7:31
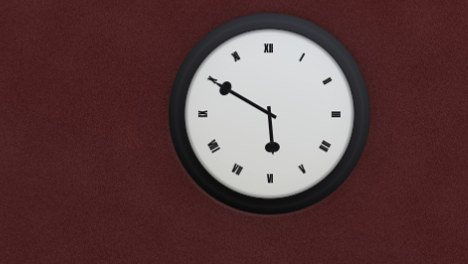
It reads 5:50
